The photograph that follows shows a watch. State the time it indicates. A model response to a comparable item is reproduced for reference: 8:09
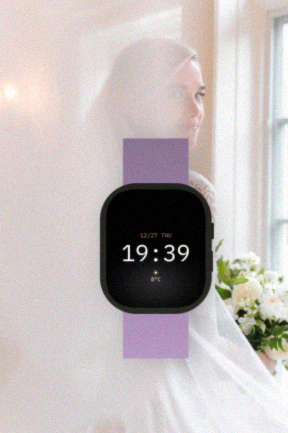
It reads 19:39
